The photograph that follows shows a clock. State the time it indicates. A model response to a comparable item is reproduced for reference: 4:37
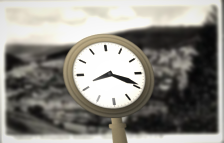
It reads 8:19
